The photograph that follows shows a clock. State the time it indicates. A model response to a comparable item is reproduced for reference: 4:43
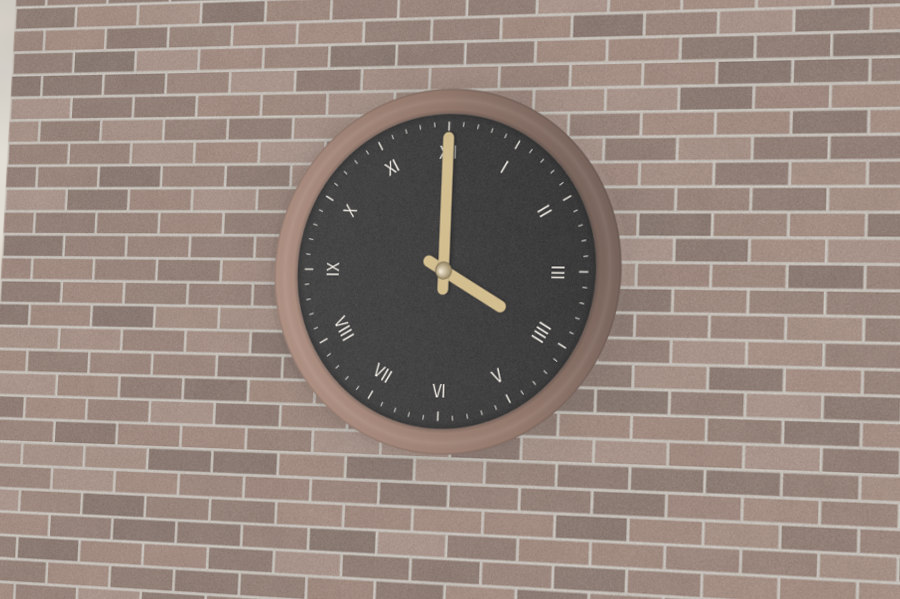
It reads 4:00
